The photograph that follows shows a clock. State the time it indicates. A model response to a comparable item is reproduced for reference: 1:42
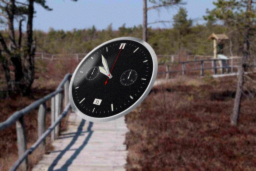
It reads 9:53
